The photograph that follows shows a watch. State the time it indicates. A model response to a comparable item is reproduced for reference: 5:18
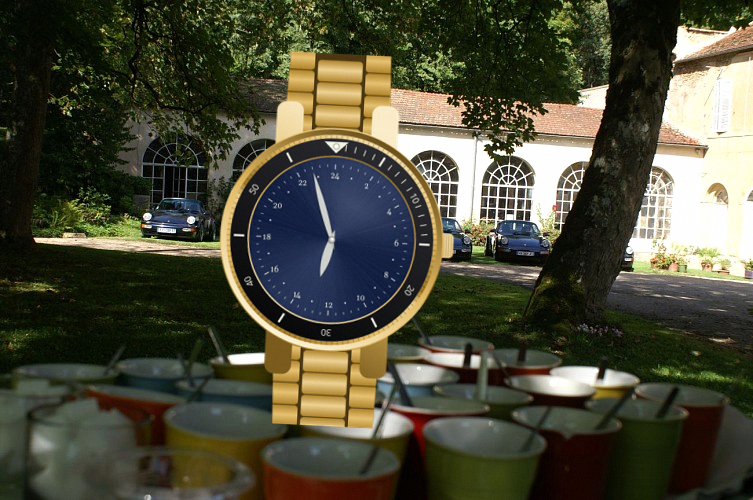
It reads 12:57
